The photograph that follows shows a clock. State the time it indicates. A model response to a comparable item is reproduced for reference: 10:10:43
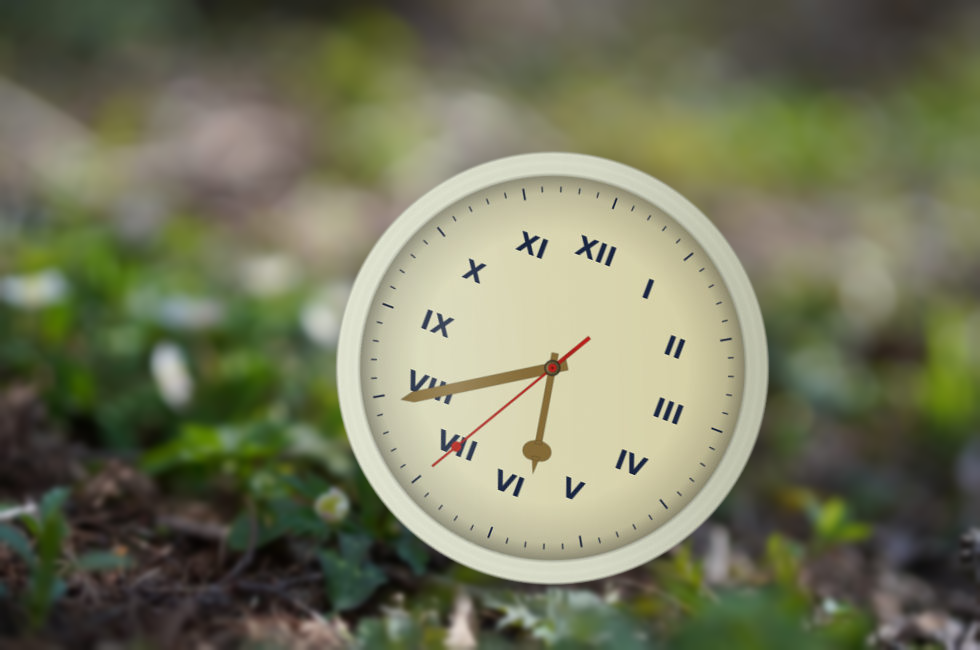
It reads 5:39:35
